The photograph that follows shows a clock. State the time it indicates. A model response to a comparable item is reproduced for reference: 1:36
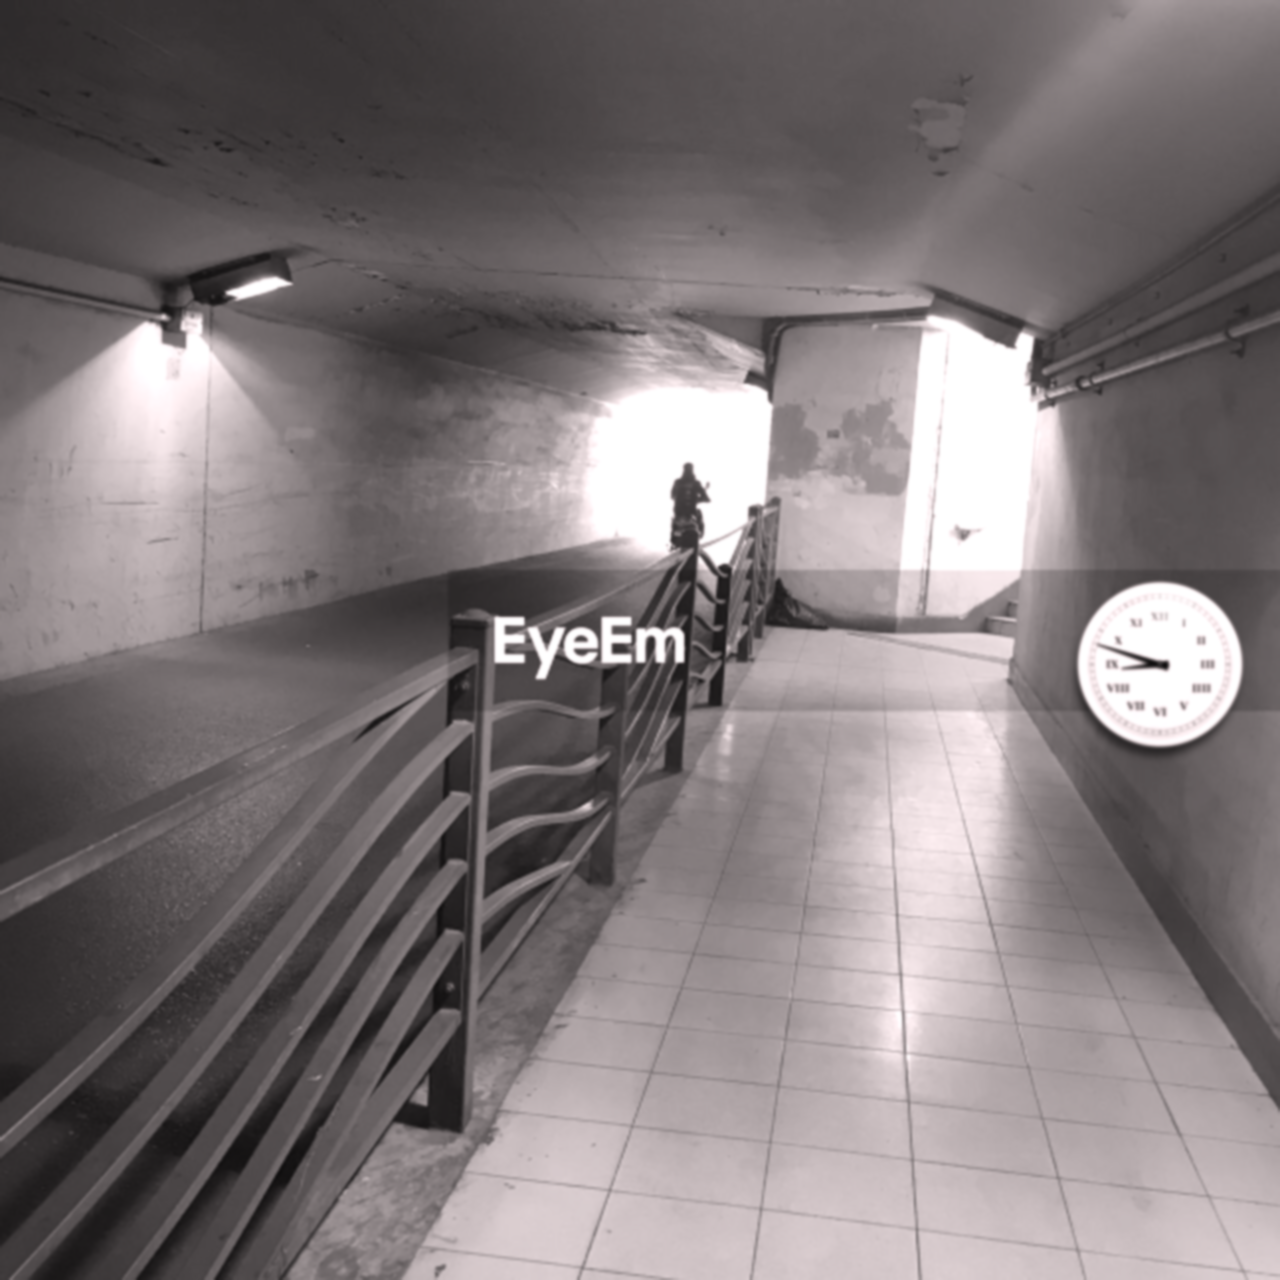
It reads 8:48
